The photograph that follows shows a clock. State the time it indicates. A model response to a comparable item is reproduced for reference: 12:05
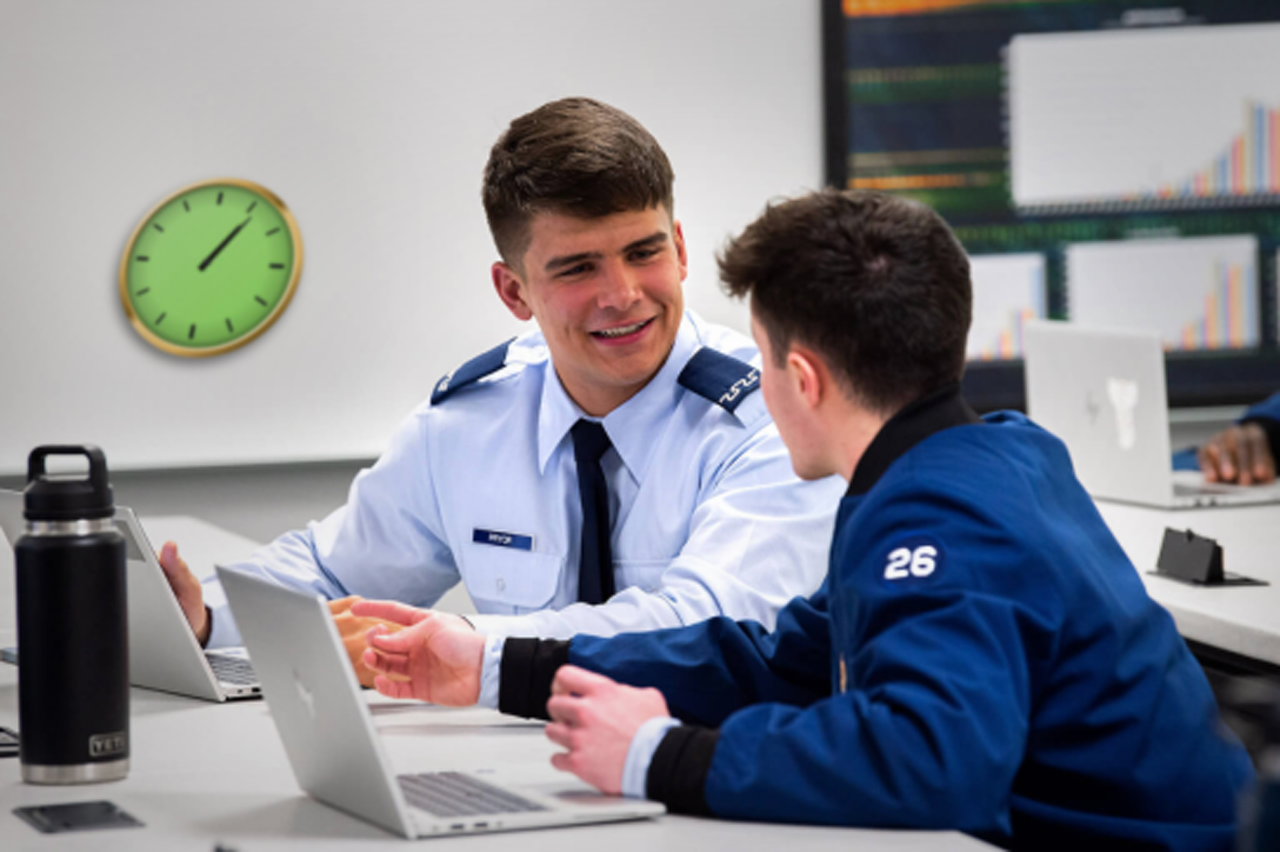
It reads 1:06
